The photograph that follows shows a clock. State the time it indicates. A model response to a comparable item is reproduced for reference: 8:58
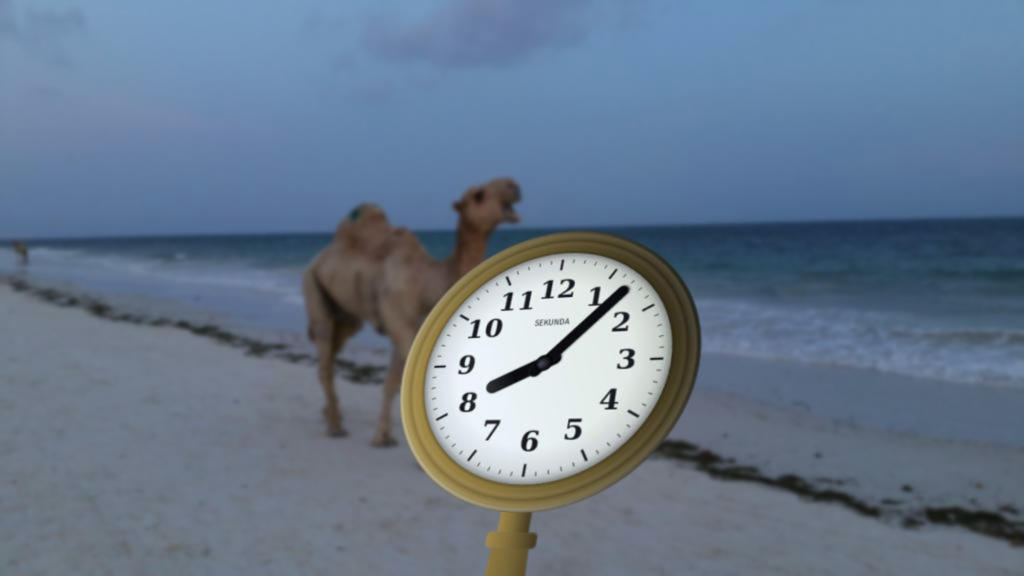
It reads 8:07
